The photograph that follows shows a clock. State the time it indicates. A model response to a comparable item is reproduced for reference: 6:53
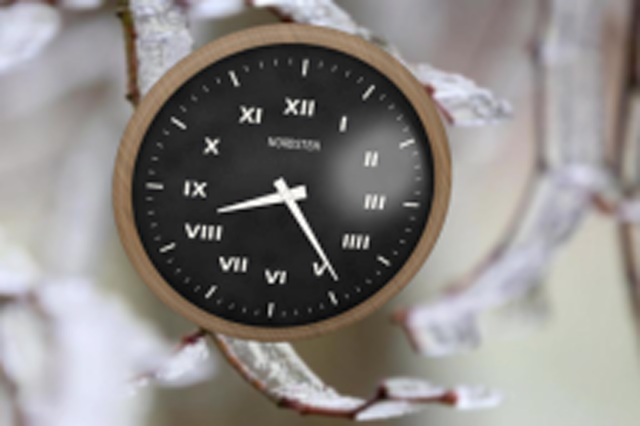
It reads 8:24
